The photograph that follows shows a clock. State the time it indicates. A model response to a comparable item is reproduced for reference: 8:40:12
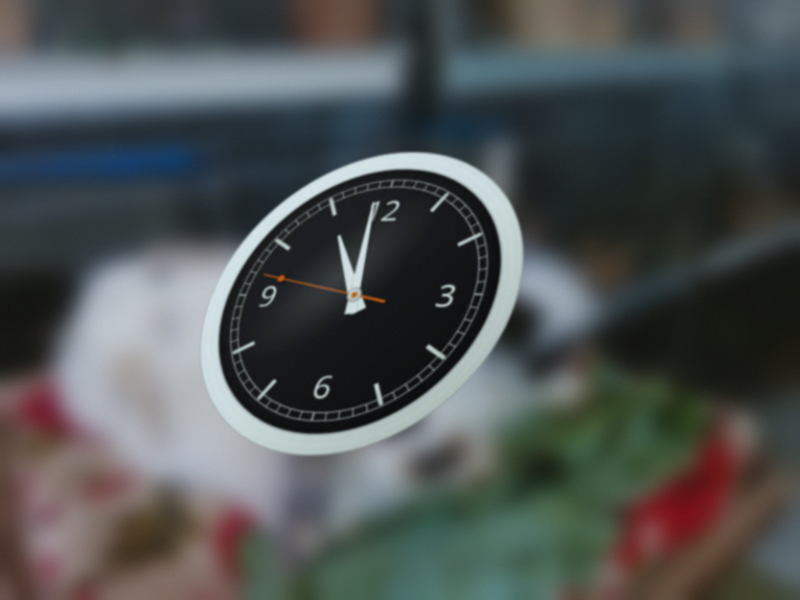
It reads 10:58:47
